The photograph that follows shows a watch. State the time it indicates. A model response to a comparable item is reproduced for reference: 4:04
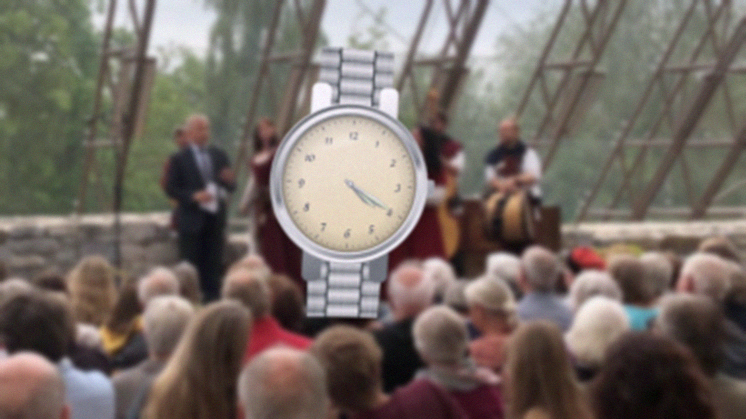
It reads 4:20
